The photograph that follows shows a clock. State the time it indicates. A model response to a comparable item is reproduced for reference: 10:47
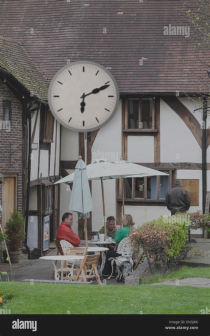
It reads 6:11
